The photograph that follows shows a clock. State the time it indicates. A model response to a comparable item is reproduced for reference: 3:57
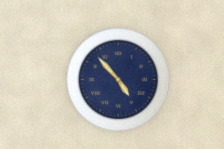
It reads 4:53
